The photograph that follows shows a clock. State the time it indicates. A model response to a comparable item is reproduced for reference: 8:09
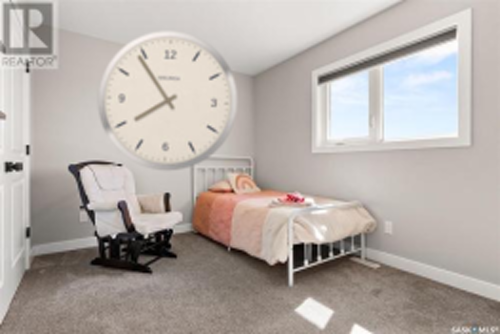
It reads 7:54
